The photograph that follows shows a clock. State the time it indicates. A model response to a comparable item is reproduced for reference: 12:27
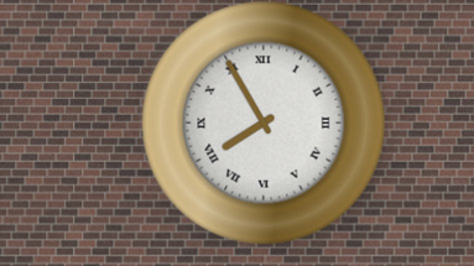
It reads 7:55
